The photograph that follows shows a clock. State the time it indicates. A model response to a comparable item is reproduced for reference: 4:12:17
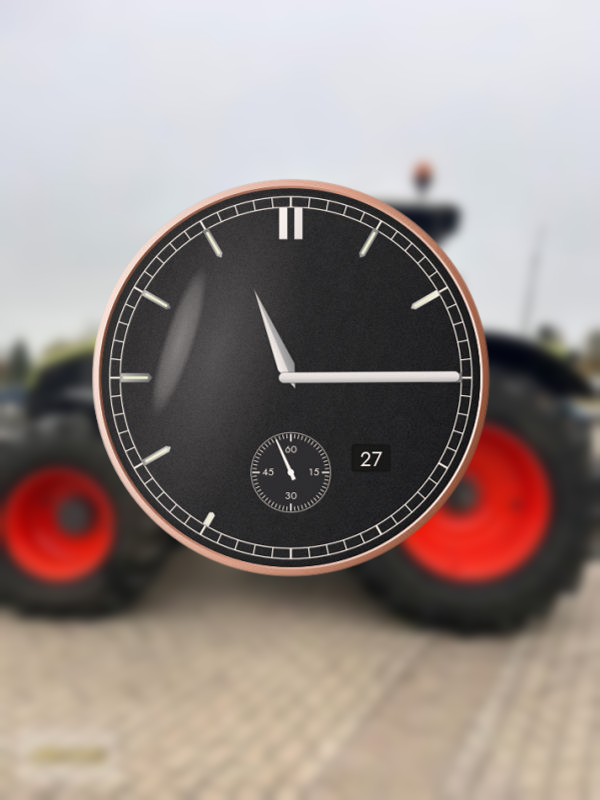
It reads 11:14:56
